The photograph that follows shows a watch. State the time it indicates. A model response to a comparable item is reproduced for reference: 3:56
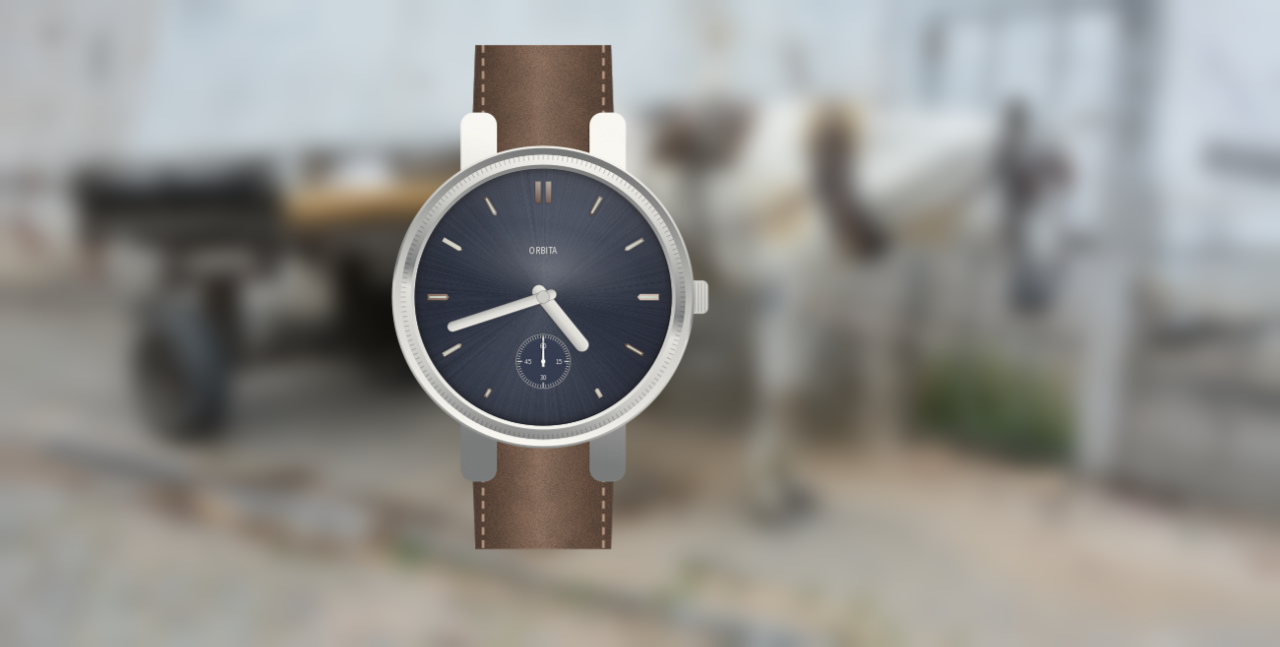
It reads 4:42
